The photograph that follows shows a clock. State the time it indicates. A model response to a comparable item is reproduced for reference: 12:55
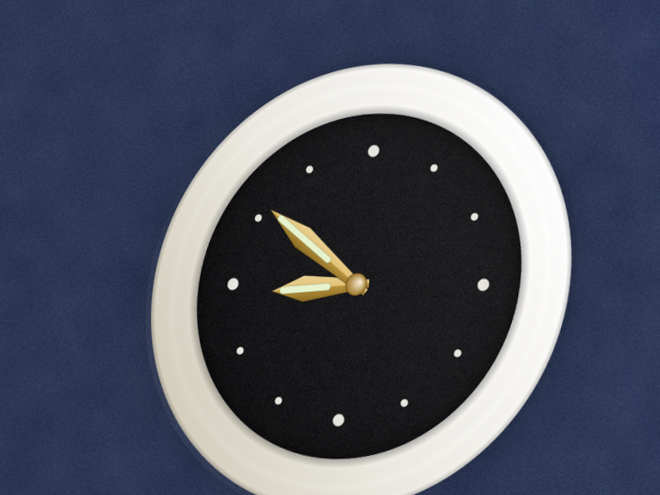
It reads 8:51
